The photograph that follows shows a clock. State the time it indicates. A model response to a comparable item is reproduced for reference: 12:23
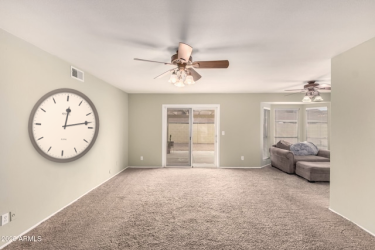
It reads 12:13
